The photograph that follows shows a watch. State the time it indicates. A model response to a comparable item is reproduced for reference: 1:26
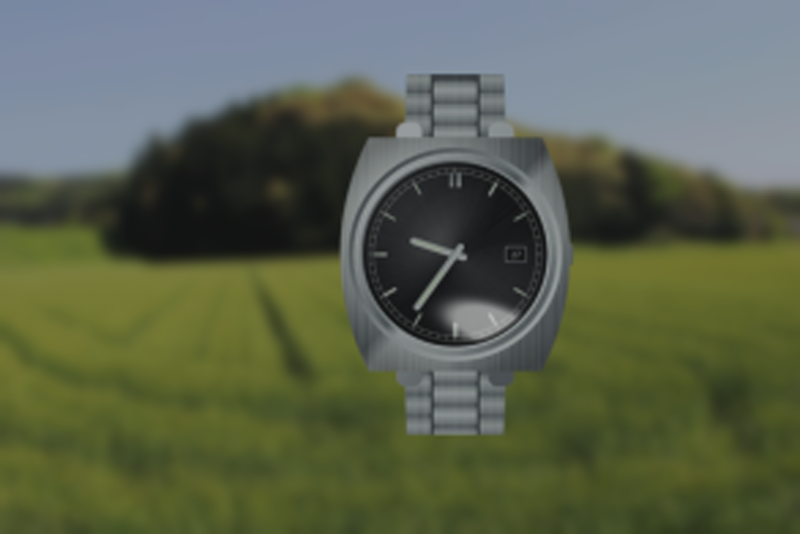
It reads 9:36
